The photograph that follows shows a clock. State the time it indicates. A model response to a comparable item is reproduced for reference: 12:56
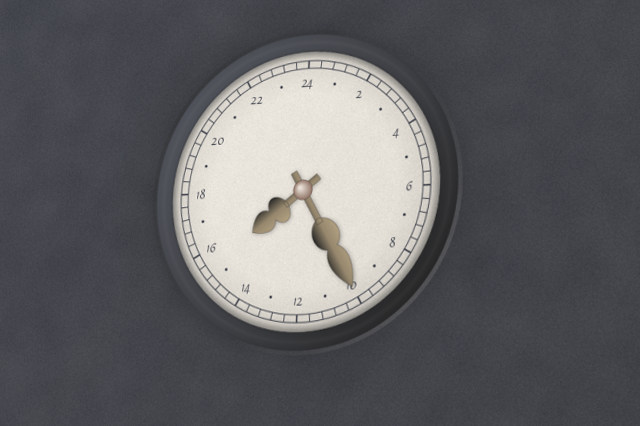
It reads 15:25
